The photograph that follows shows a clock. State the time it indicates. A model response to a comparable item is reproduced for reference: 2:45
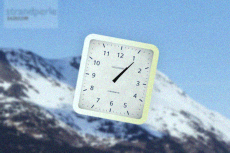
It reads 1:06
